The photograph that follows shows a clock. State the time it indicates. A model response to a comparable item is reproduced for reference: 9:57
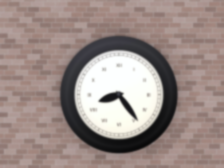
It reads 8:24
